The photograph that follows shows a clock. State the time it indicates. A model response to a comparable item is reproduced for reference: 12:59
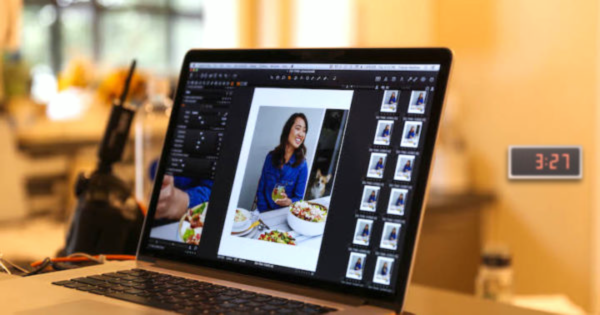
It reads 3:27
